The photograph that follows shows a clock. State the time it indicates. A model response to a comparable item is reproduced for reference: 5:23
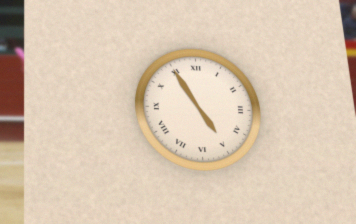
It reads 4:55
